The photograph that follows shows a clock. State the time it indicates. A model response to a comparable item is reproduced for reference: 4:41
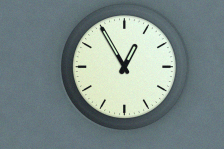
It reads 12:55
